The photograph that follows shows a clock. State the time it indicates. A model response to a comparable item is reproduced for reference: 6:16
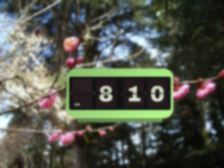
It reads 8:10
